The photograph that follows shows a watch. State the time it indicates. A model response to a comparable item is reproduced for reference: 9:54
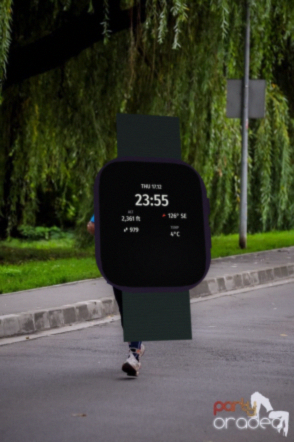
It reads 23:55
